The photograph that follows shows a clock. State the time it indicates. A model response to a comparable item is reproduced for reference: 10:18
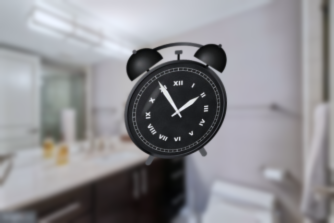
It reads 1:55
